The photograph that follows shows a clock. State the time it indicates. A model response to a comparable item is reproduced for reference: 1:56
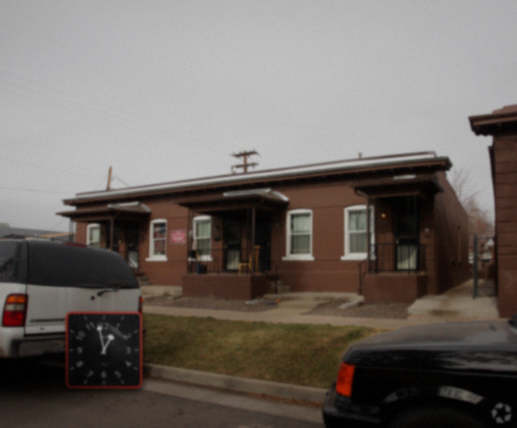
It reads 12:58
